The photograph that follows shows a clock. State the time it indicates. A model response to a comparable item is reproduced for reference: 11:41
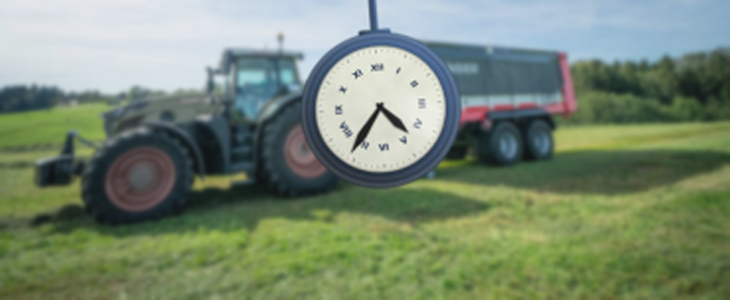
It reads 4:36
